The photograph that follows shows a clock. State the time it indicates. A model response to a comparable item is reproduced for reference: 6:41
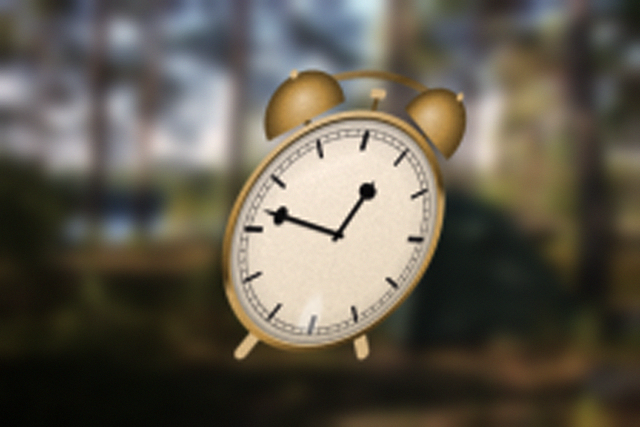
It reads 12:47
